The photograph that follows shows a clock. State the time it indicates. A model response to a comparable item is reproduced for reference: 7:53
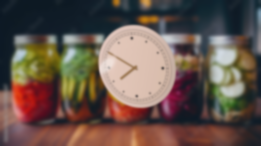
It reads 7:50
